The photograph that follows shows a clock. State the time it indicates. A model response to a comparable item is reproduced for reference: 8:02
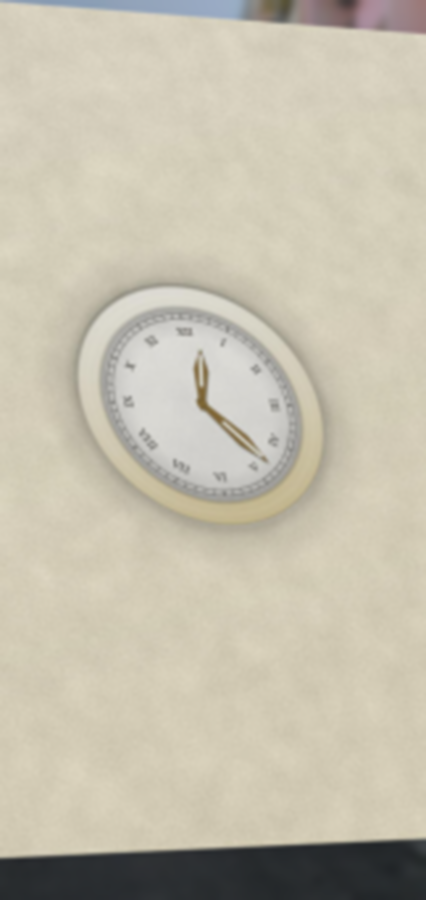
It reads 12:23
